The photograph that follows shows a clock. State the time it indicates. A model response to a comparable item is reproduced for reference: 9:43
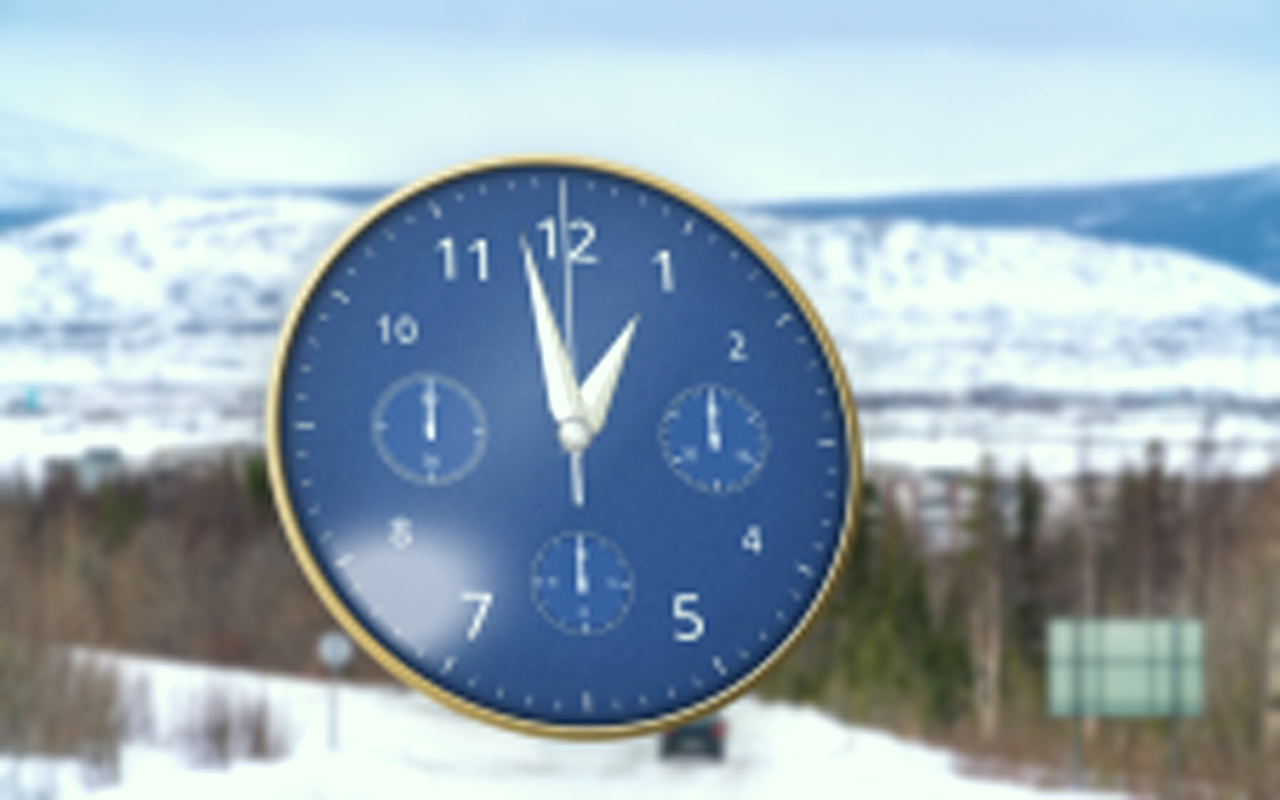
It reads 12:58
